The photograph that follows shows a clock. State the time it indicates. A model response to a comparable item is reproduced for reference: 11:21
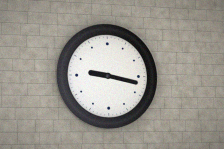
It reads 9:17
